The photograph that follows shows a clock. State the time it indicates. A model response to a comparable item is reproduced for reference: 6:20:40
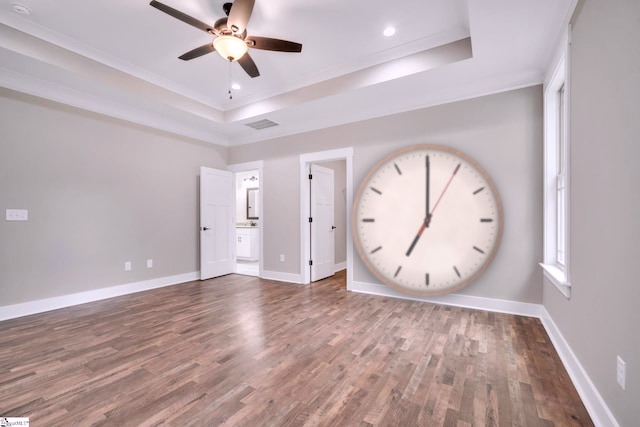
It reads 7:00:05
